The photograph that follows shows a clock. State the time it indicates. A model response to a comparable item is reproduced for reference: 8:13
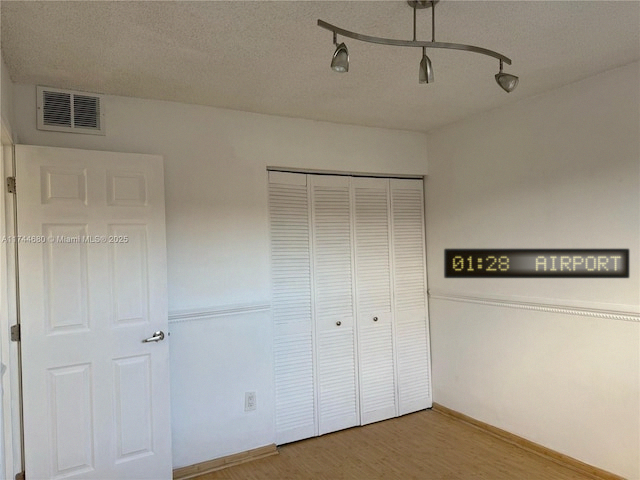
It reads 1:28
